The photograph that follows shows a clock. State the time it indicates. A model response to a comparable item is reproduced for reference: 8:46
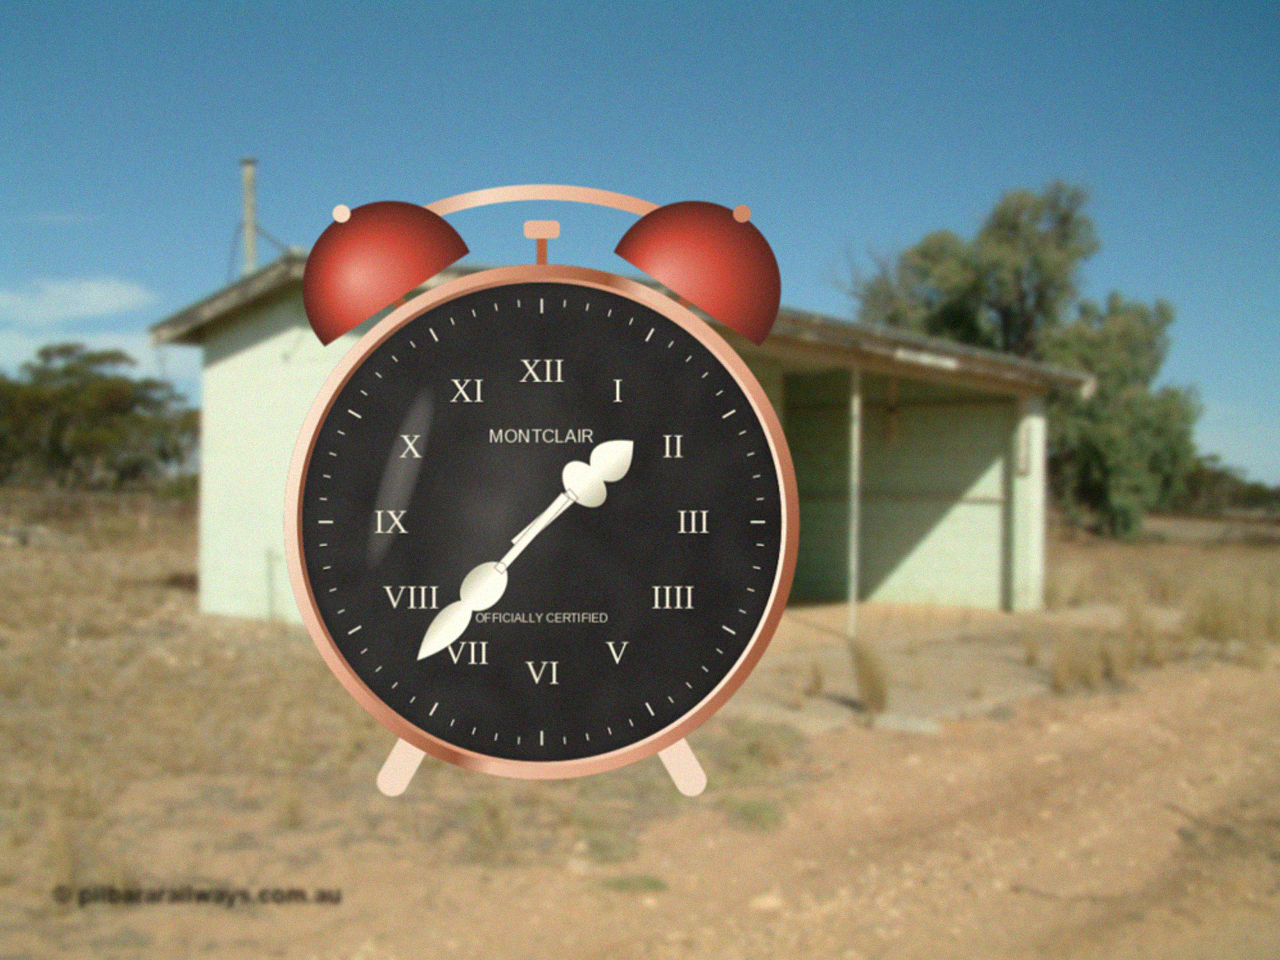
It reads 1:37
